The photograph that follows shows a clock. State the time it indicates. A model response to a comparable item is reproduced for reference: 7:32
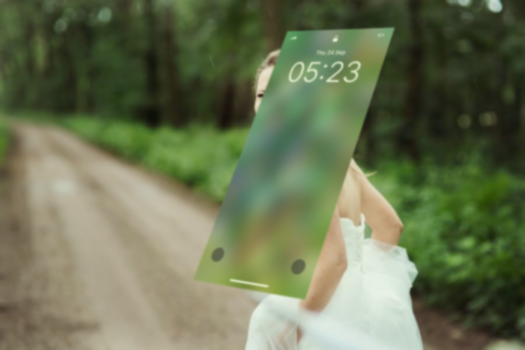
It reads 5:23
